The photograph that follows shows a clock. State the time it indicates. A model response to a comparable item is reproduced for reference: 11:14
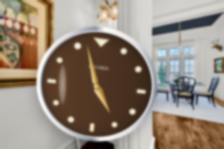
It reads 4:57
